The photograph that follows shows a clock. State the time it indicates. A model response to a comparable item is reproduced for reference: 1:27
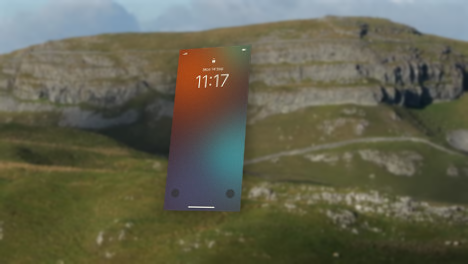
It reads 11:17
